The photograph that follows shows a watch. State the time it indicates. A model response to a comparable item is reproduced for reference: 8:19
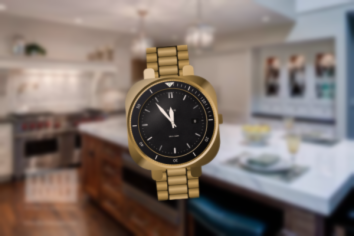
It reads 11:54
